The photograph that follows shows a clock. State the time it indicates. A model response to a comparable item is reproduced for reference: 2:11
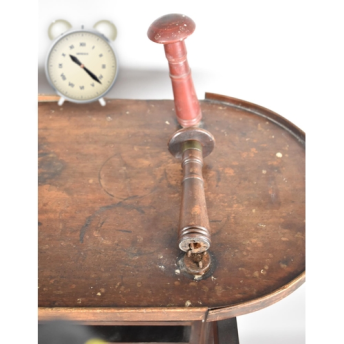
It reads 10:22
